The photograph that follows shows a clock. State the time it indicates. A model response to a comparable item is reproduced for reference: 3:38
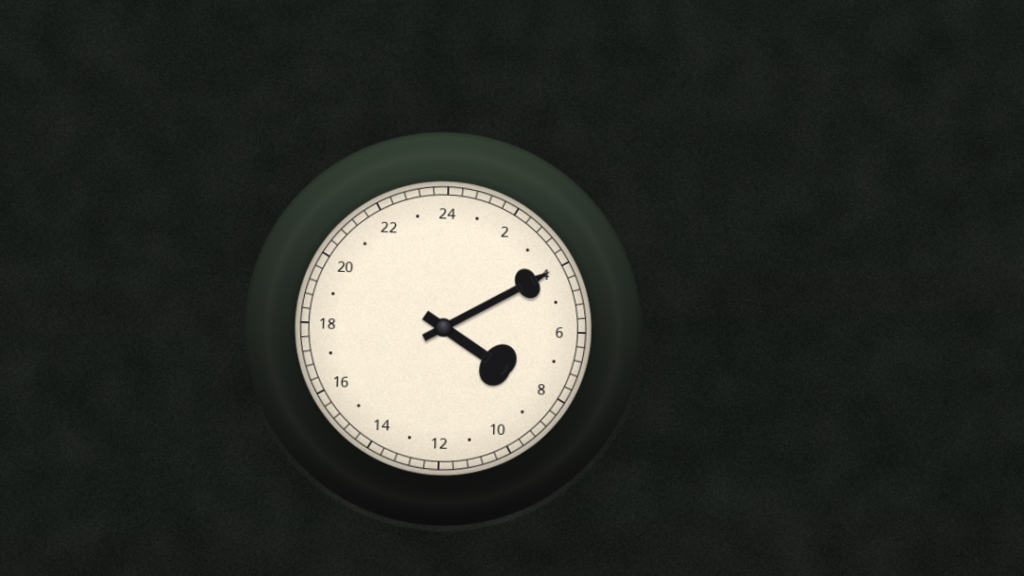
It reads 8:10
